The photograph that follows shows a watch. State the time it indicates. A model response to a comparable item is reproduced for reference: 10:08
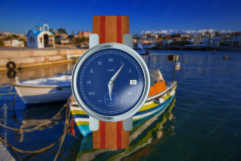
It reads 6:06
